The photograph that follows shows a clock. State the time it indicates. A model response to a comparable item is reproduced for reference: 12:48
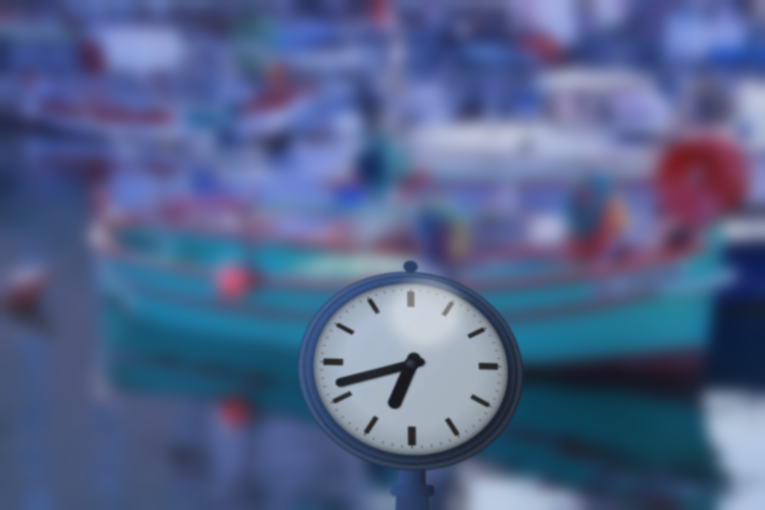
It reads 6:42
